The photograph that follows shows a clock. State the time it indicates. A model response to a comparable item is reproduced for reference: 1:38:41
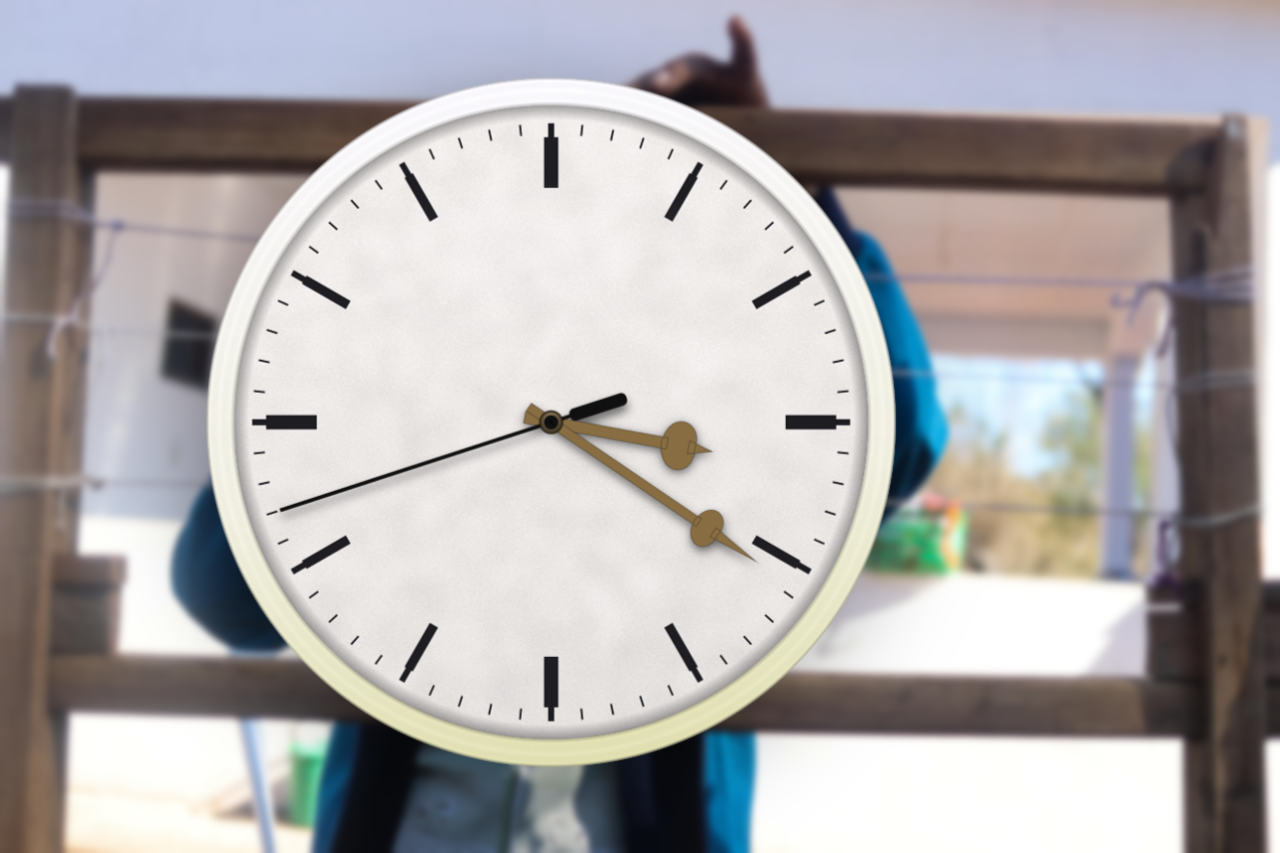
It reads 3:20:42
